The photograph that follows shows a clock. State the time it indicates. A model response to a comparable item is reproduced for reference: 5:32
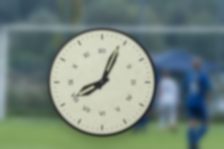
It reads 8:04
